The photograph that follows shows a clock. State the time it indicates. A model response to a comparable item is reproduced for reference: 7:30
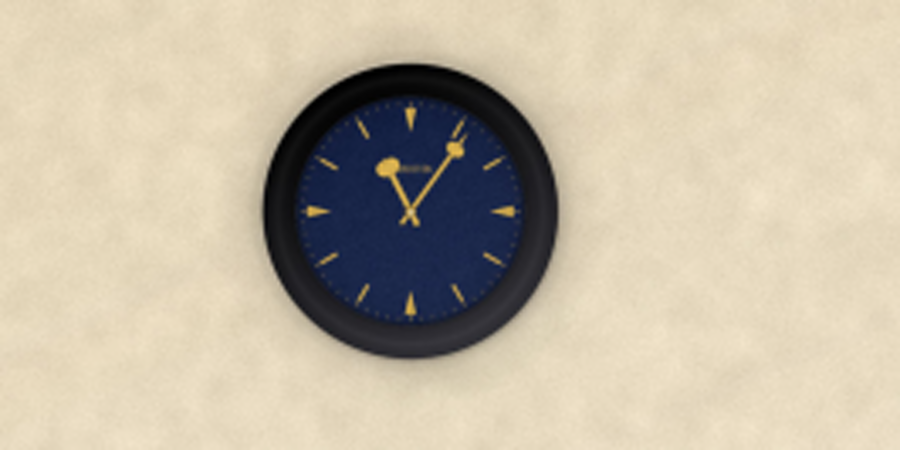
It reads 11:06
